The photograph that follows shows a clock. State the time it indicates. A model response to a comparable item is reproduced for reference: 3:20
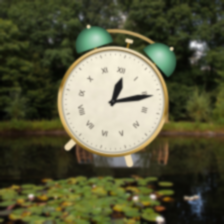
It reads 12:11
